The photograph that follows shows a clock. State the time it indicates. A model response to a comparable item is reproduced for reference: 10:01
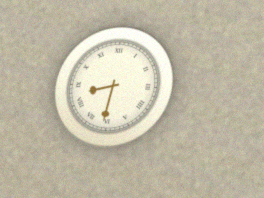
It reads 8:31
